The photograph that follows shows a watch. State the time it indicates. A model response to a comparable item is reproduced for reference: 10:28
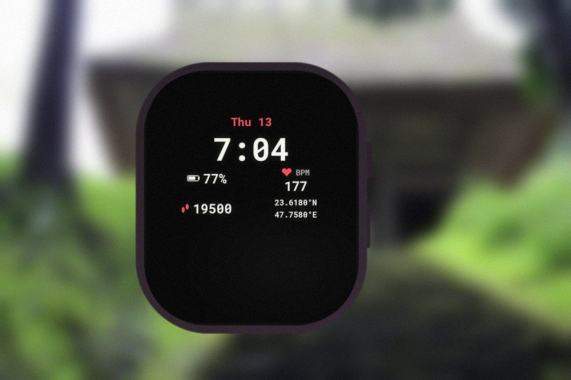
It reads 7:04
